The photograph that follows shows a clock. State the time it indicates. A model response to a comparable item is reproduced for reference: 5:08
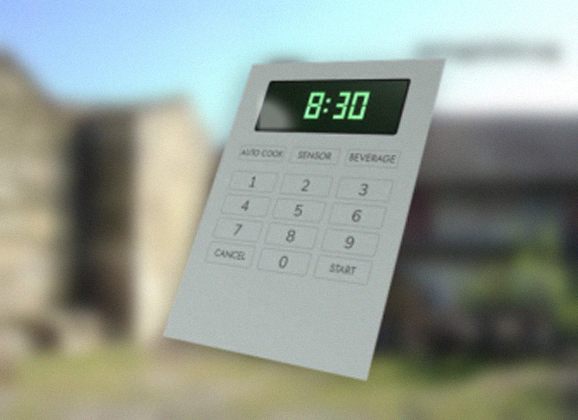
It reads 8:30
